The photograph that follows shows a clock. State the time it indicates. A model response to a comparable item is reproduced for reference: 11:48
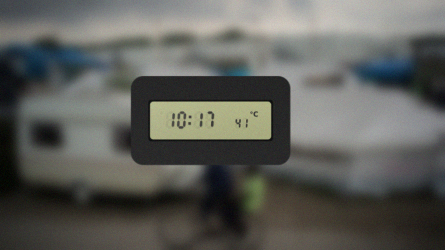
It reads 10:17
